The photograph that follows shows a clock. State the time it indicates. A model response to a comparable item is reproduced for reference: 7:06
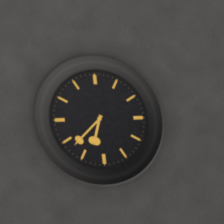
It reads 6:38
